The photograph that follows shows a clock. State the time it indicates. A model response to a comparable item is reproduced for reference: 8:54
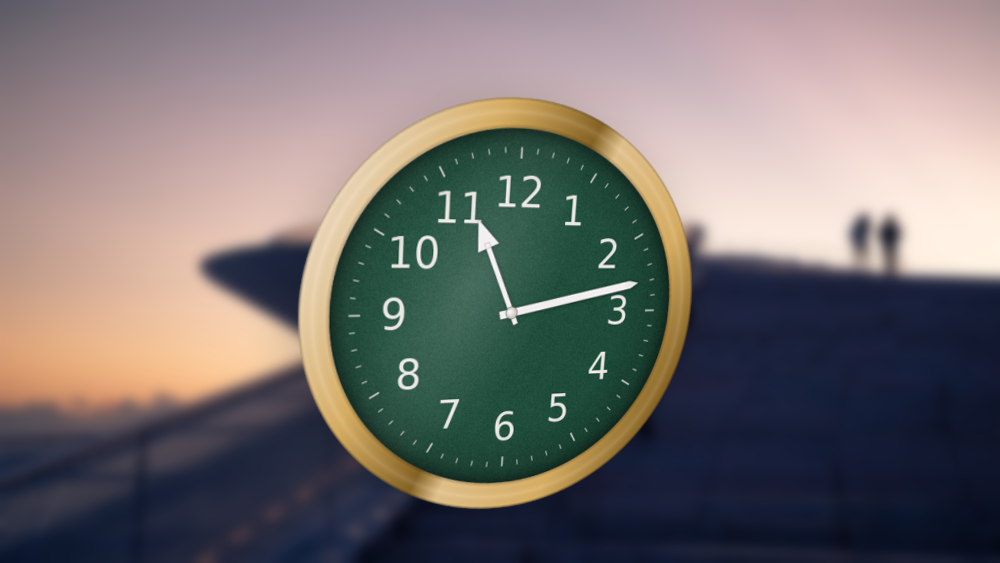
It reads 11:13
